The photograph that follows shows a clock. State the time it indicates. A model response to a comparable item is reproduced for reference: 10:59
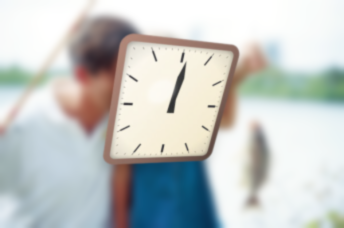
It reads 12:01
